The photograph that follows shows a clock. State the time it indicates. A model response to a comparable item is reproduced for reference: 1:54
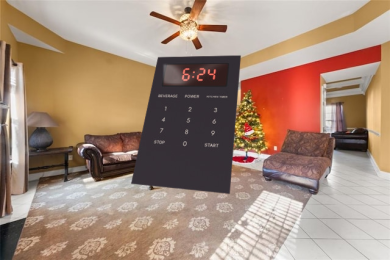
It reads 6:24
